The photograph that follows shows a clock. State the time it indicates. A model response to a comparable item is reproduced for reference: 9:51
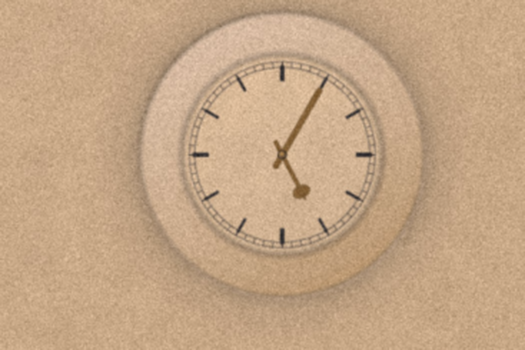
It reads 5:05
